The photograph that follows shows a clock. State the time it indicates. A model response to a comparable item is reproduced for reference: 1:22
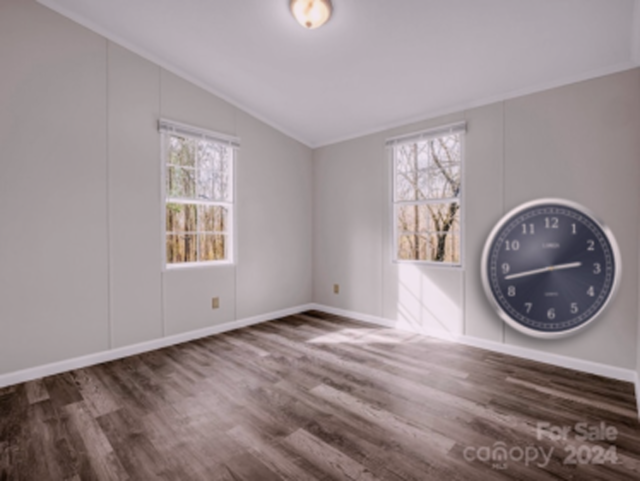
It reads 2:43
